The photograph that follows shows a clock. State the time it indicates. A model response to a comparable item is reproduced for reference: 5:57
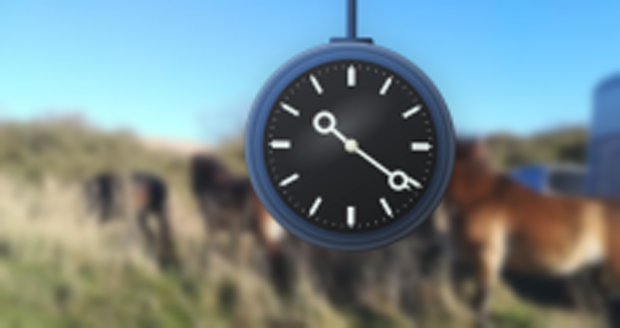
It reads 10:21
